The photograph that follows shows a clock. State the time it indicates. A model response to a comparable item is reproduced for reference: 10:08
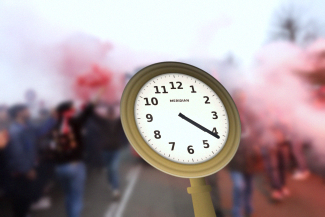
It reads 4:21
